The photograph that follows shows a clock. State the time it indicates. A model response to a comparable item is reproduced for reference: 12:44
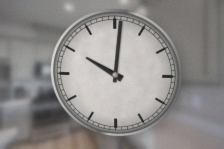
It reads 10:01
